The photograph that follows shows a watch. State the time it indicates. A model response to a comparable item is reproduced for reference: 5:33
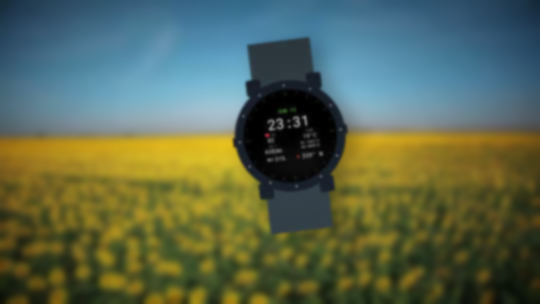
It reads 23:31
